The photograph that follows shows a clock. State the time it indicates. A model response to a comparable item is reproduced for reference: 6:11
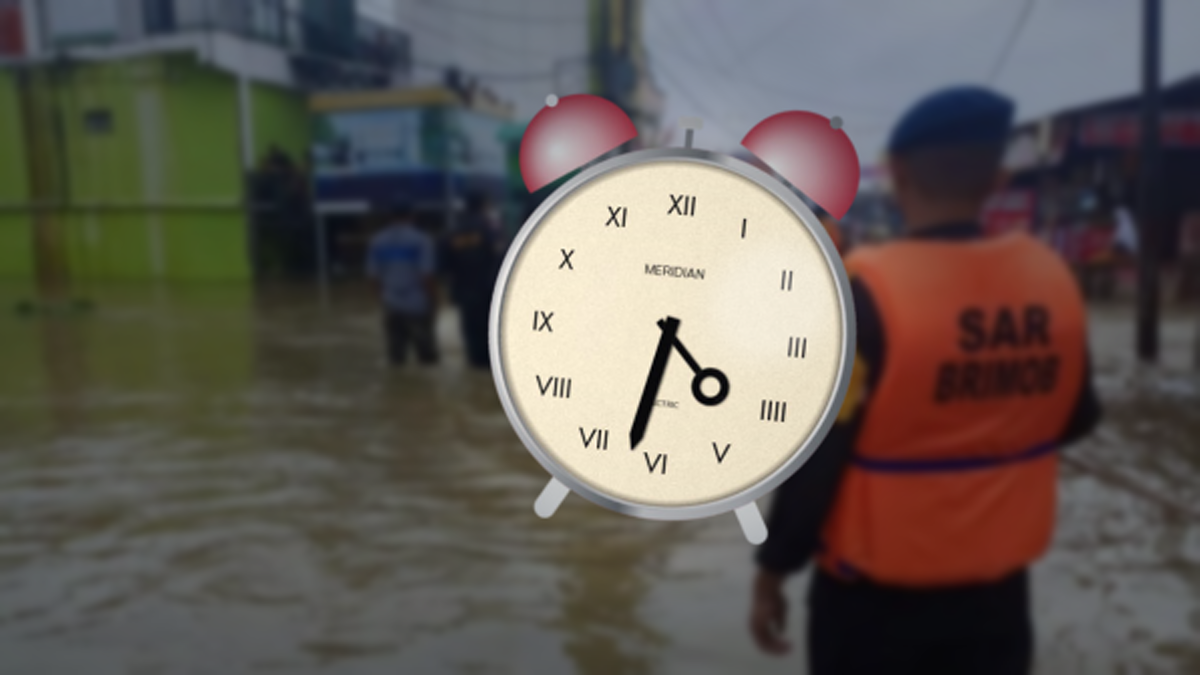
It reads 4:32
